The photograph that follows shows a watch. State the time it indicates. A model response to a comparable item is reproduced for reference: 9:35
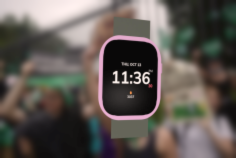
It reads 11:36
